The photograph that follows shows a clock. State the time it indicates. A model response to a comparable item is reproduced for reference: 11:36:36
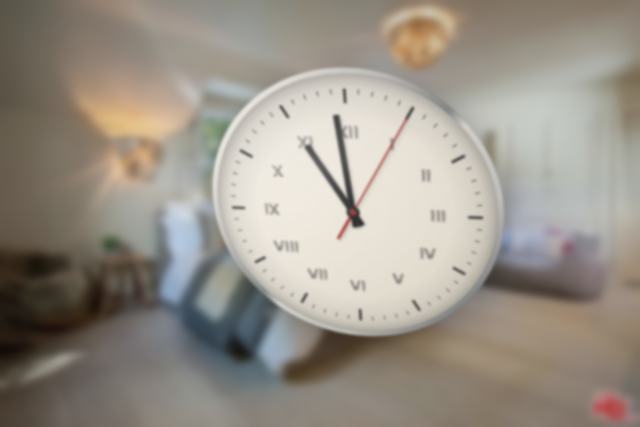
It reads 10:59:05
